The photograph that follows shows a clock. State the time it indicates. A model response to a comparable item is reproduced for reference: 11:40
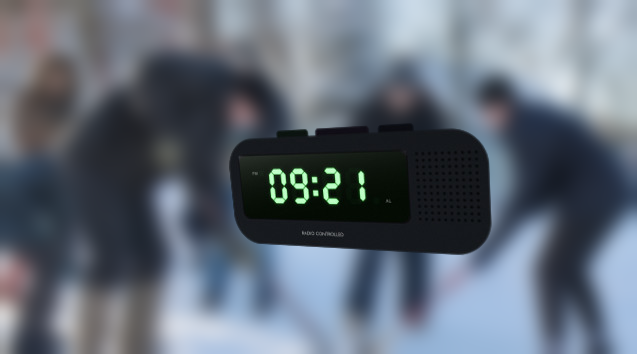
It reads 9:21
